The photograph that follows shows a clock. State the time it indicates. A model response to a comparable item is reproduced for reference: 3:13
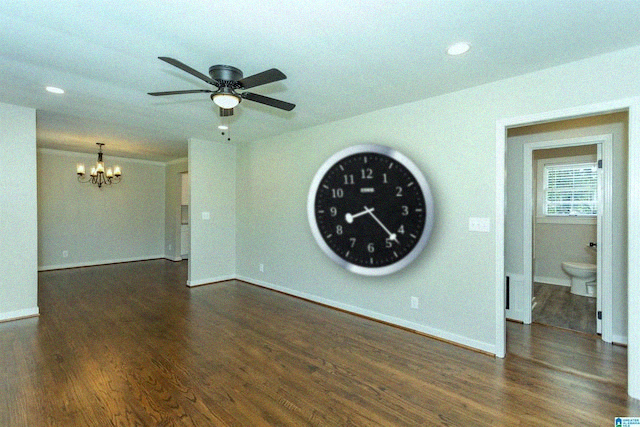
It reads 8:23
